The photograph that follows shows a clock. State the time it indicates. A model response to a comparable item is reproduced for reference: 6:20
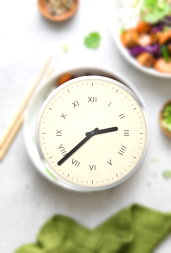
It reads 2:38
